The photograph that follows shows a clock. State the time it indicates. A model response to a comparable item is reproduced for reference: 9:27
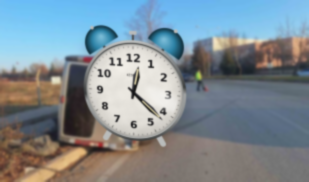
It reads 12:22
